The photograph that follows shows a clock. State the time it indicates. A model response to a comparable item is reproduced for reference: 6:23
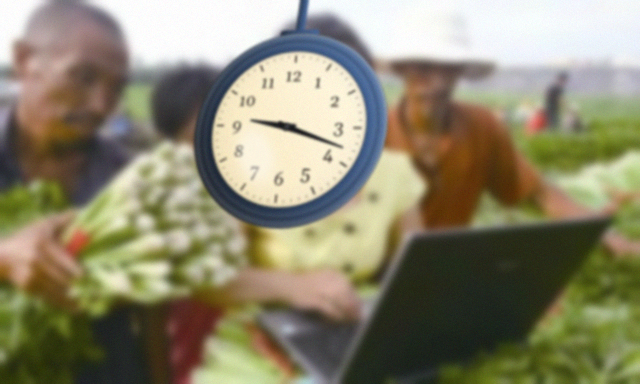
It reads 9:18
